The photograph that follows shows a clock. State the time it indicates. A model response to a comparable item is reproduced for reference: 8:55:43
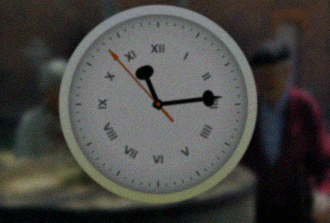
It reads 11:13:53
